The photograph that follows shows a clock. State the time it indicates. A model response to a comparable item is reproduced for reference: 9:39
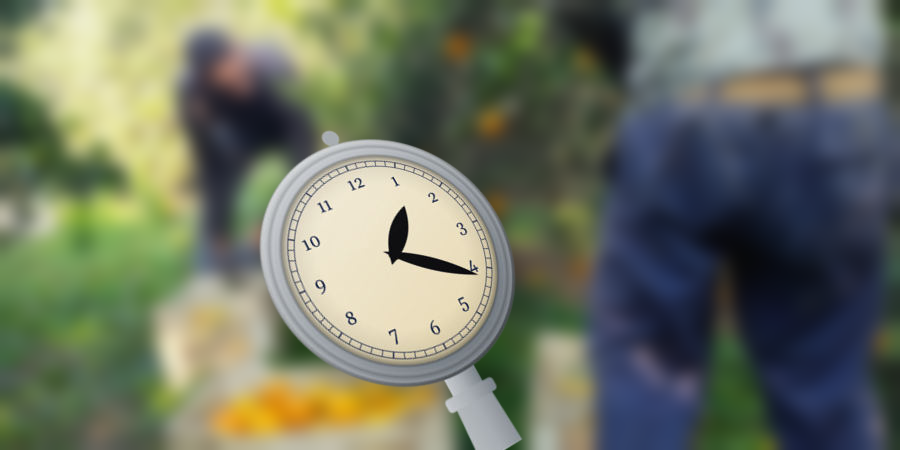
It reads 1:21
